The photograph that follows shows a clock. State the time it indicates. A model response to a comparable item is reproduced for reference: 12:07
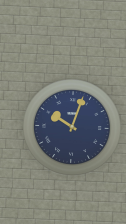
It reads 10:03
